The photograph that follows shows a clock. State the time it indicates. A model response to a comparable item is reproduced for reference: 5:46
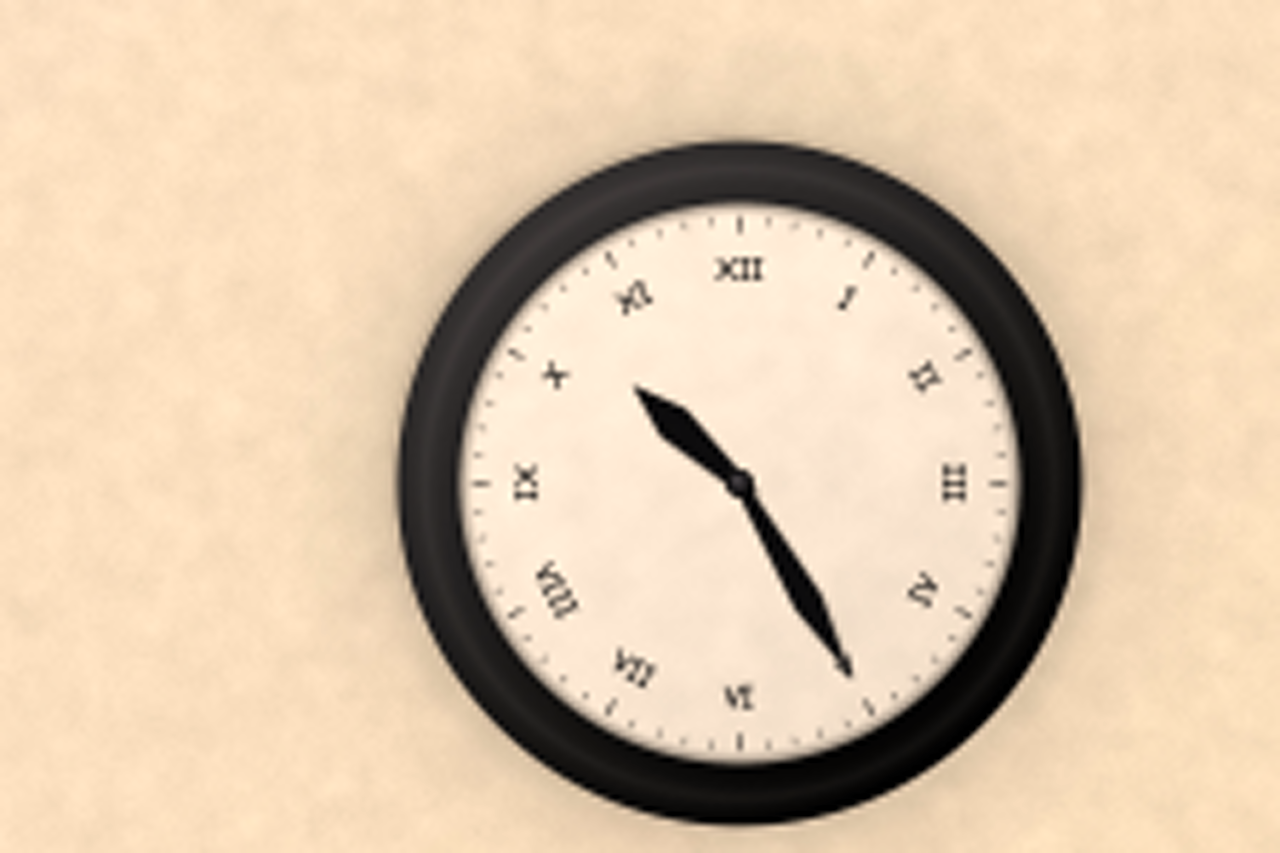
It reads 10:25
